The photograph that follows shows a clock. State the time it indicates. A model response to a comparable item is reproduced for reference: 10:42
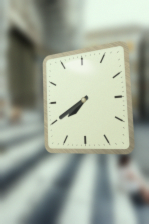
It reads 7:40
